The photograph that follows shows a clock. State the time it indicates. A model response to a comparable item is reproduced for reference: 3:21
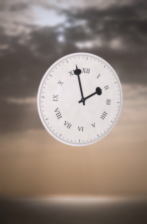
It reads 1:57
